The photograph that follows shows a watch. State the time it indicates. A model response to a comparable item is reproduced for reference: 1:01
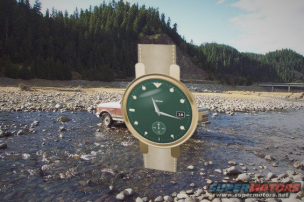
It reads 11:17
